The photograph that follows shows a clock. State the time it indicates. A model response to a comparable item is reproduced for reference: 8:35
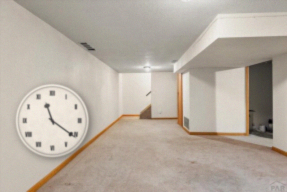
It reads 11:21
